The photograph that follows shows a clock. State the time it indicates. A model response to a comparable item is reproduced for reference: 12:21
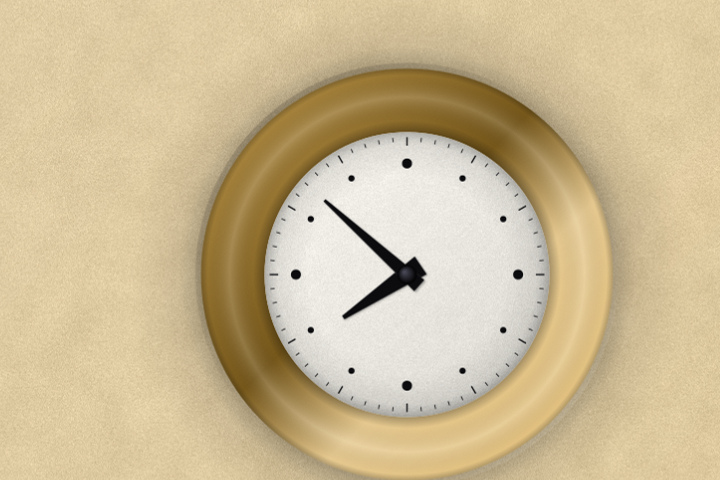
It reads 7:52
